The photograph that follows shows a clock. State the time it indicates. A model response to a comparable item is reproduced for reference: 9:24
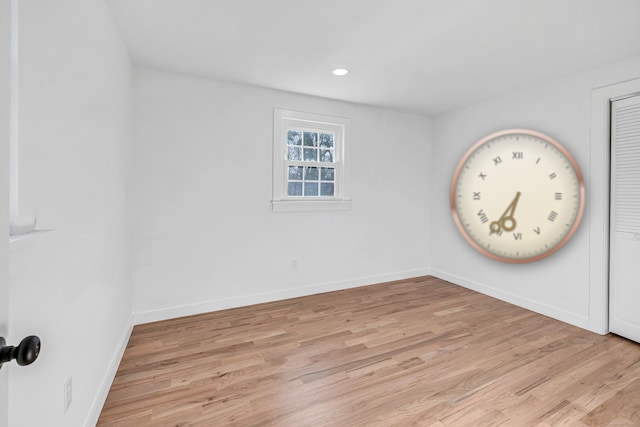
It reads 6:36
